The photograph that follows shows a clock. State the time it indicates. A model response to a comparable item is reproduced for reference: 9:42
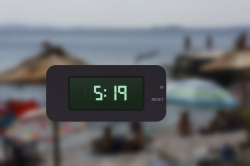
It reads 5:19
